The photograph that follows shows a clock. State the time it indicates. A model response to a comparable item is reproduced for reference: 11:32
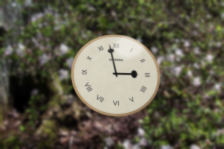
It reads 2:58
